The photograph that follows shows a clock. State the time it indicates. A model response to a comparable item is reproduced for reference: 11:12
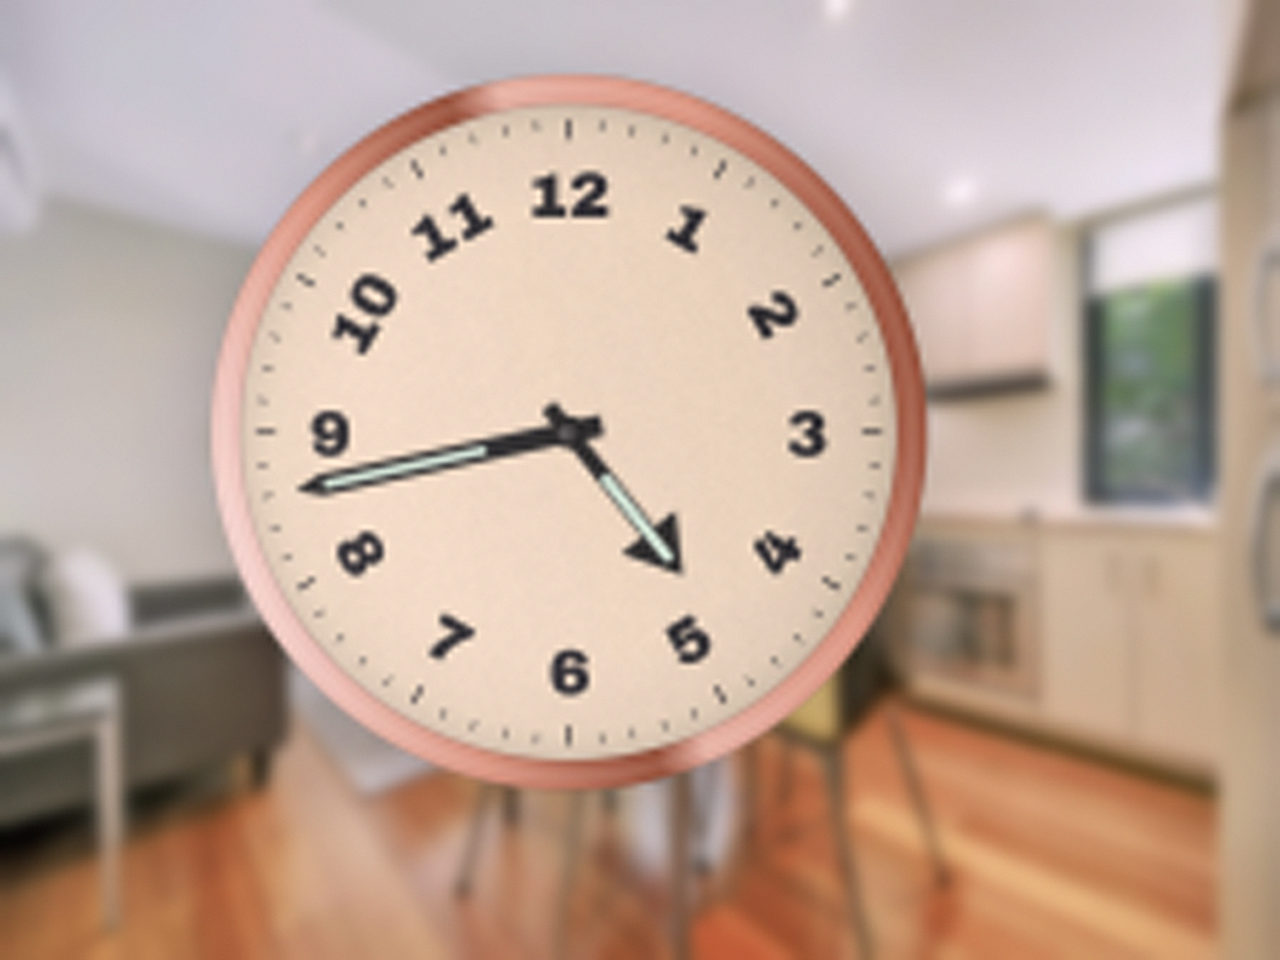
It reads 4:43
